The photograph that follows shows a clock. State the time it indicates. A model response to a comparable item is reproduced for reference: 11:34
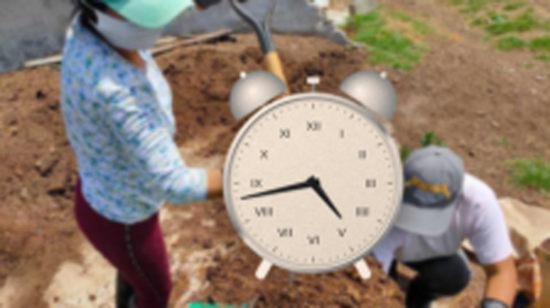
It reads 4:43
